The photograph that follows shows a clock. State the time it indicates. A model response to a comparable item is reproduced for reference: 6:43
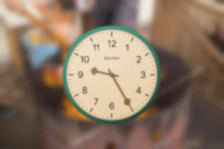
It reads 9:25
